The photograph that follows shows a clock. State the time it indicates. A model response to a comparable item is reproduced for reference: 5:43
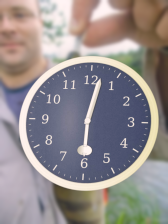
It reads 6:02
